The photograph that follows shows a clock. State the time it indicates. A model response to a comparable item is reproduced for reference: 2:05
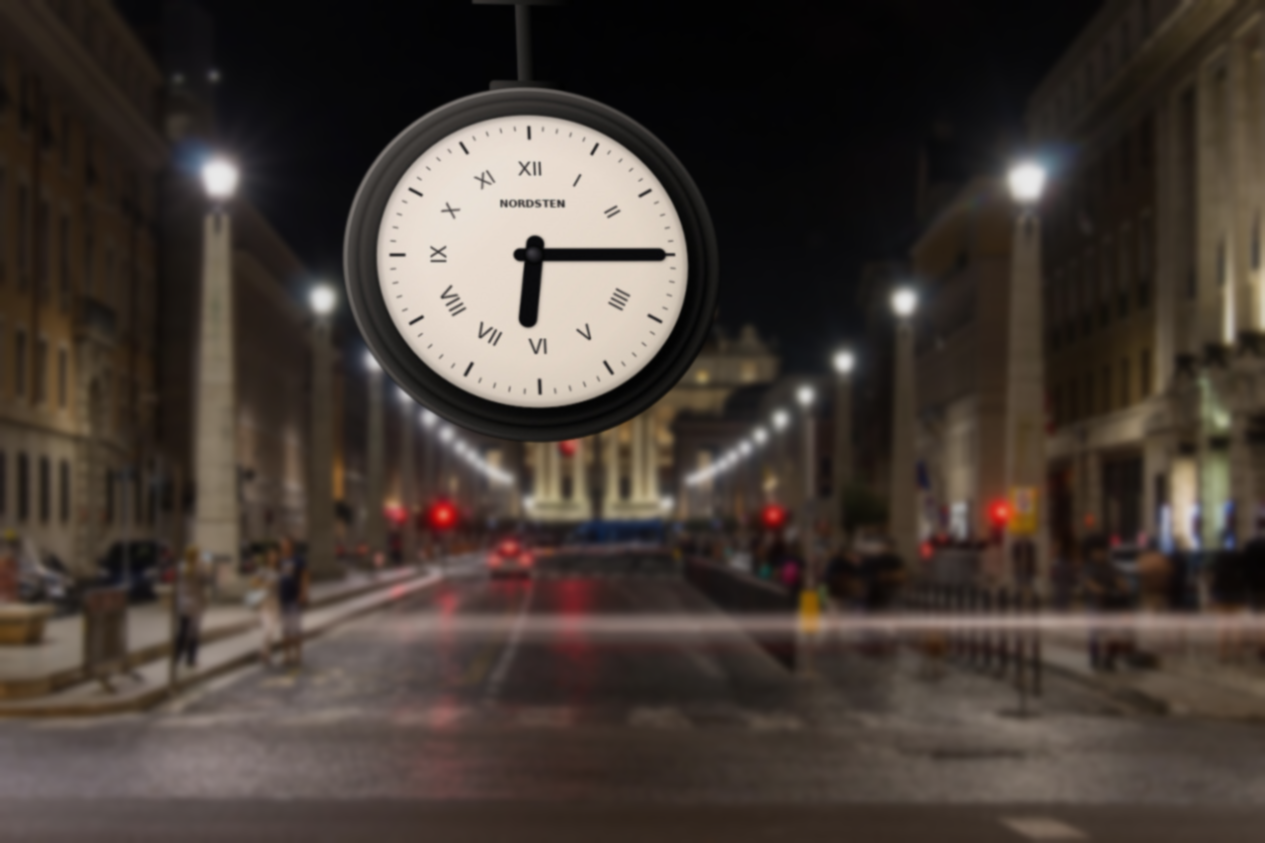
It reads 6:15
